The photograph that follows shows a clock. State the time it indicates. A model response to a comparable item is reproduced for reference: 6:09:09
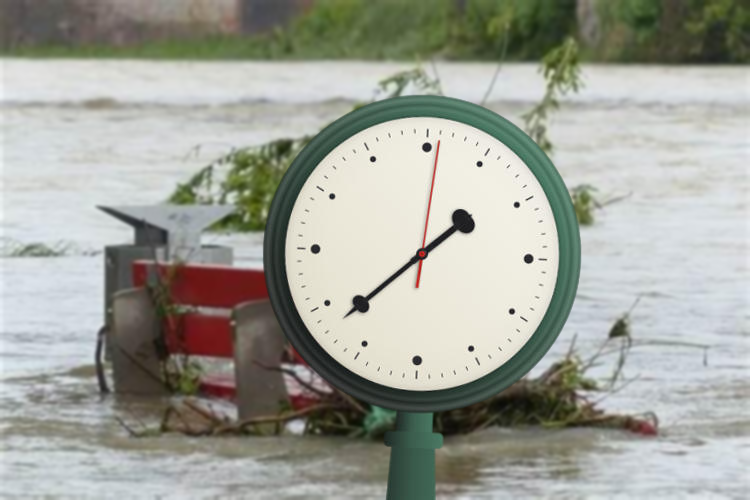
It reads 1:38:01
